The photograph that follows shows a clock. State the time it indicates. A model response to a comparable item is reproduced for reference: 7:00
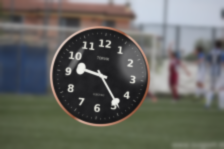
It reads 9:24
